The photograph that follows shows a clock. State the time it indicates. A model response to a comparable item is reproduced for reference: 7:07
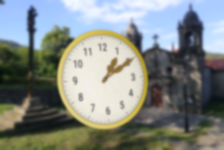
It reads 1:10
